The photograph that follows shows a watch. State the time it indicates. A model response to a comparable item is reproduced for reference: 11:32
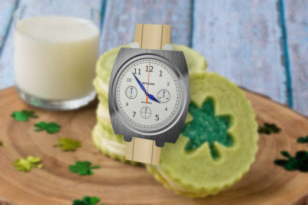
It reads 3:53
